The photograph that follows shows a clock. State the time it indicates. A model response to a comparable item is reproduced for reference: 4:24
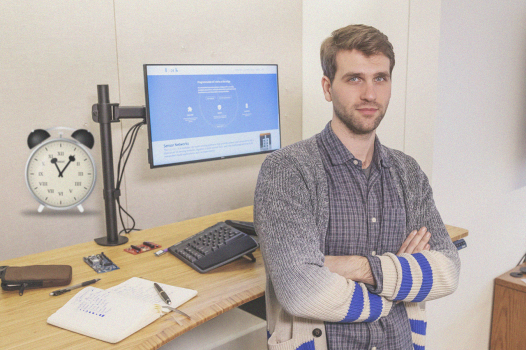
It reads 11:06
